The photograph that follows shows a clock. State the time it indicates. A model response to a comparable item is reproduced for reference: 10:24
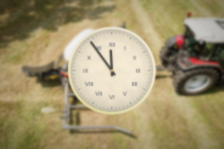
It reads 11:54
